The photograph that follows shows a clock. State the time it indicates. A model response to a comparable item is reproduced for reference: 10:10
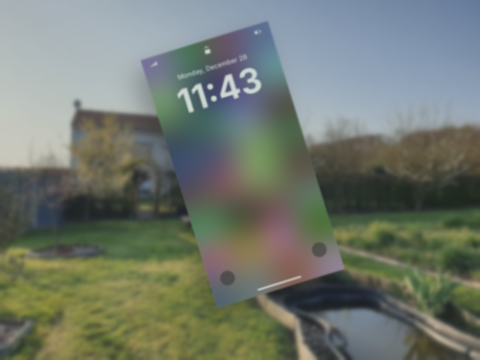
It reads 11:43
